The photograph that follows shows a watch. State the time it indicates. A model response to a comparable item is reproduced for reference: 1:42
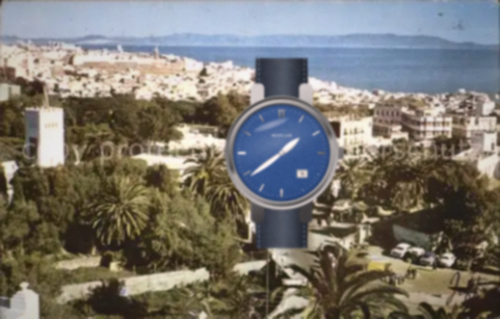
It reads 1:39
